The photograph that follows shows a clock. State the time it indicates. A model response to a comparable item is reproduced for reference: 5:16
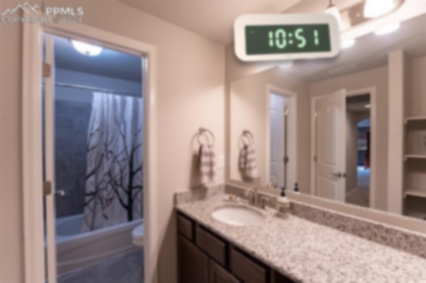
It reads 10:51
